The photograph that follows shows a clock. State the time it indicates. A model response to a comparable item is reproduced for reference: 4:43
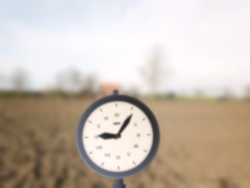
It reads 9:06
